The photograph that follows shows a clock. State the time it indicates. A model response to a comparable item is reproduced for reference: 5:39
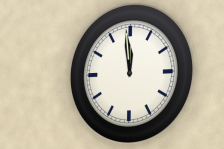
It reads 11:59
